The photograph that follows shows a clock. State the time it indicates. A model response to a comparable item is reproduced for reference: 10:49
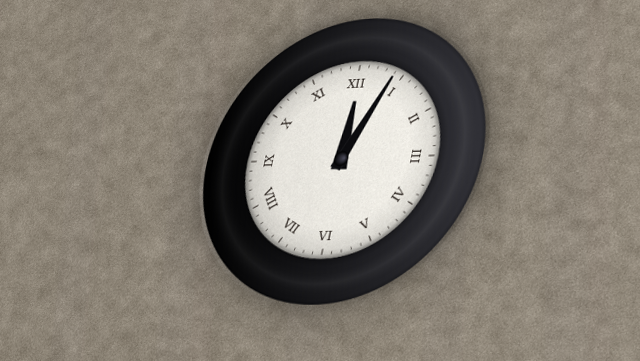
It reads 12:04
